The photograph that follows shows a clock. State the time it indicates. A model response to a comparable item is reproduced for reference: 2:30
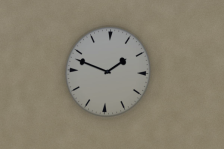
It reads 1:48
